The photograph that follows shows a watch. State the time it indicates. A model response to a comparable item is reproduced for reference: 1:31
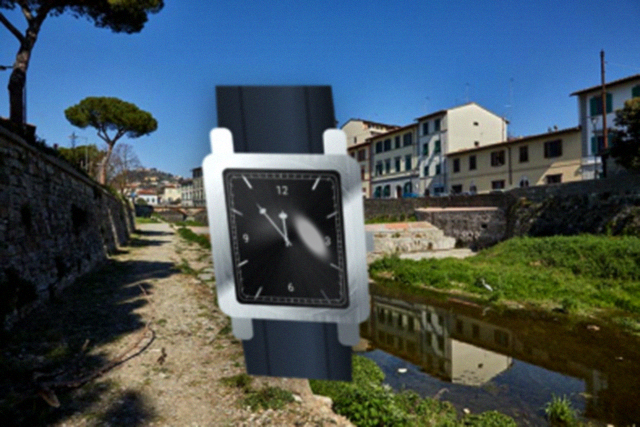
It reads 11:54
